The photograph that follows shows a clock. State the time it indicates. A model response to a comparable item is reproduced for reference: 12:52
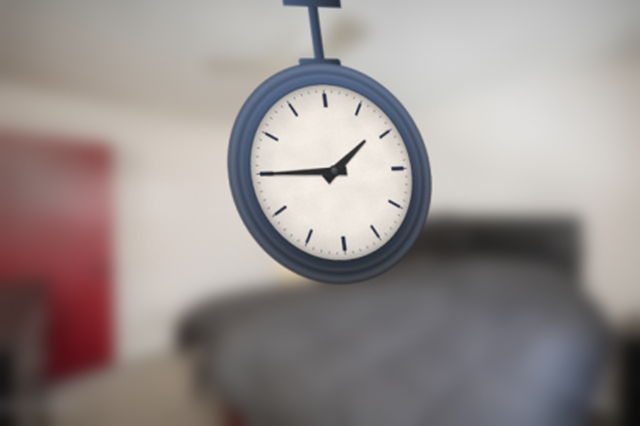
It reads 1:45
